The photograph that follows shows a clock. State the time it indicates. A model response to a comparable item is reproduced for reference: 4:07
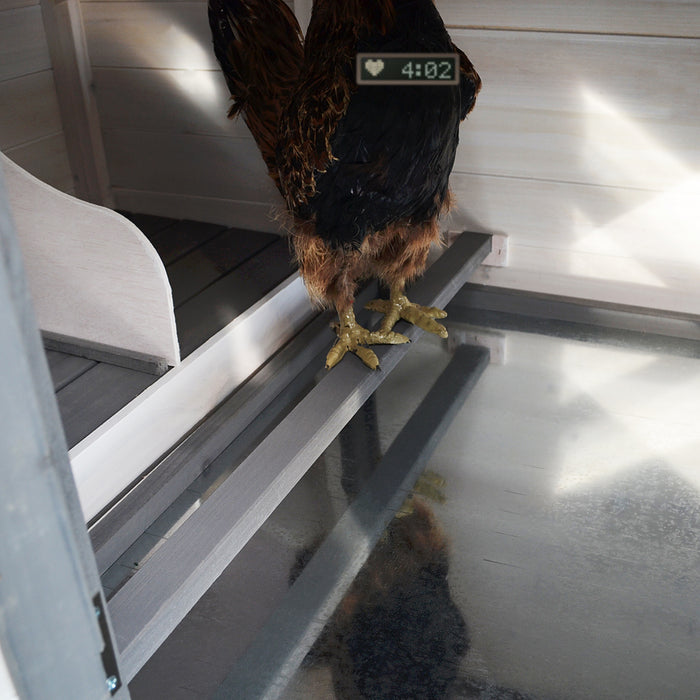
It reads 4:02
